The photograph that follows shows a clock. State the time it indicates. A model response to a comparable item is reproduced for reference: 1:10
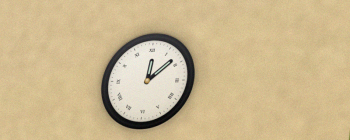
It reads 12:08
